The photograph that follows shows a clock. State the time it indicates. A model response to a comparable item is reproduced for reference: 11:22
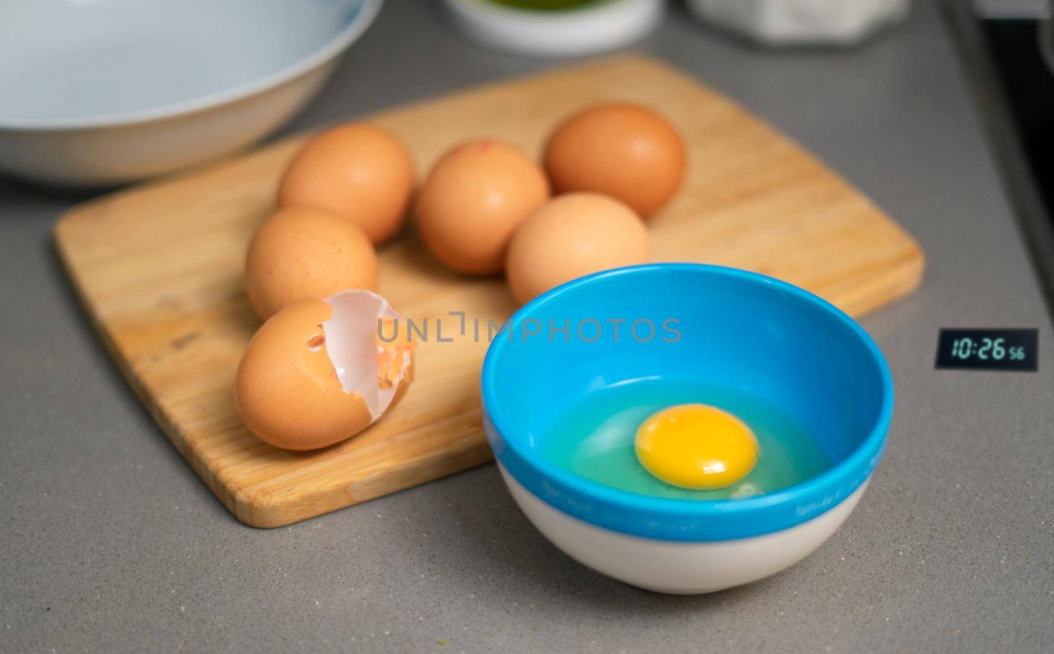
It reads 10:26
